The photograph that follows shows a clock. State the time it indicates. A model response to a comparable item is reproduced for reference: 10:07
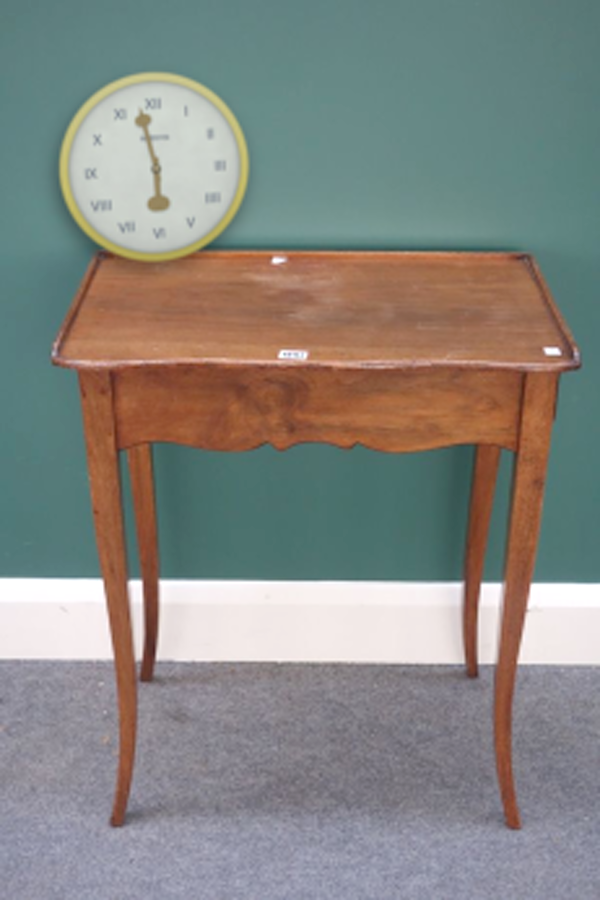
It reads 5:58
